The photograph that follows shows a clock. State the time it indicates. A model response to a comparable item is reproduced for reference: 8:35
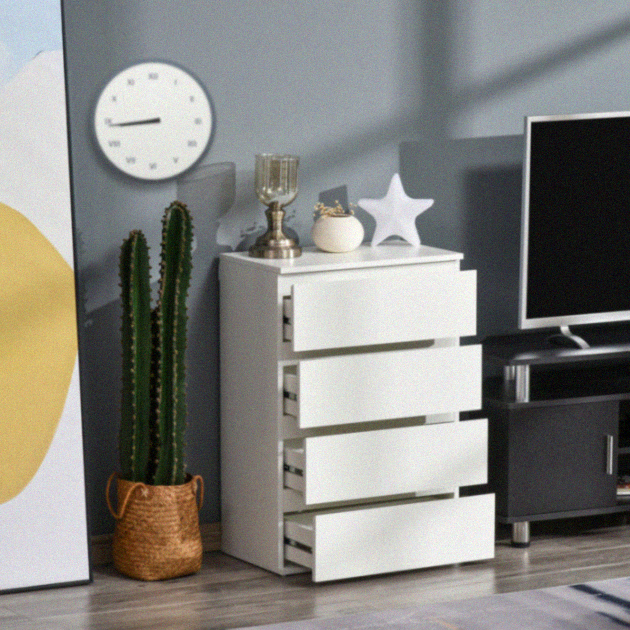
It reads 8:44
